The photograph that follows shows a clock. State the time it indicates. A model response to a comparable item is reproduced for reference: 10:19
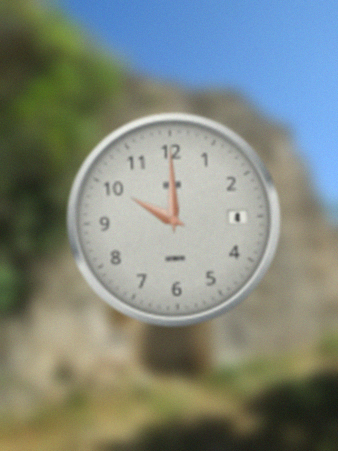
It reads 10:00
